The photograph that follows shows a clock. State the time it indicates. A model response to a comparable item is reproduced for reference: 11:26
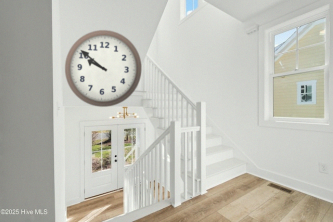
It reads 9:51
